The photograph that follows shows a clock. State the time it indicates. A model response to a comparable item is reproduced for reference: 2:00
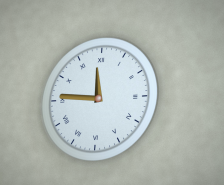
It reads 11:46
